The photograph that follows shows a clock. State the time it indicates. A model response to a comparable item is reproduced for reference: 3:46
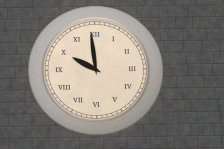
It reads 9:59
